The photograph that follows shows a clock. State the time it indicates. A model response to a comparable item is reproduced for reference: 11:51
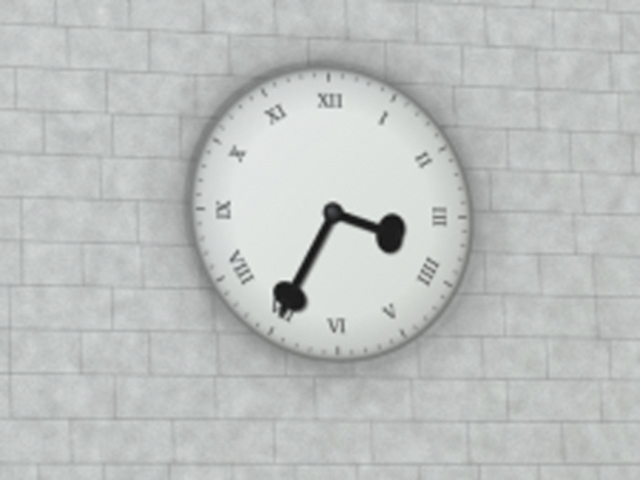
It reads 3:35
